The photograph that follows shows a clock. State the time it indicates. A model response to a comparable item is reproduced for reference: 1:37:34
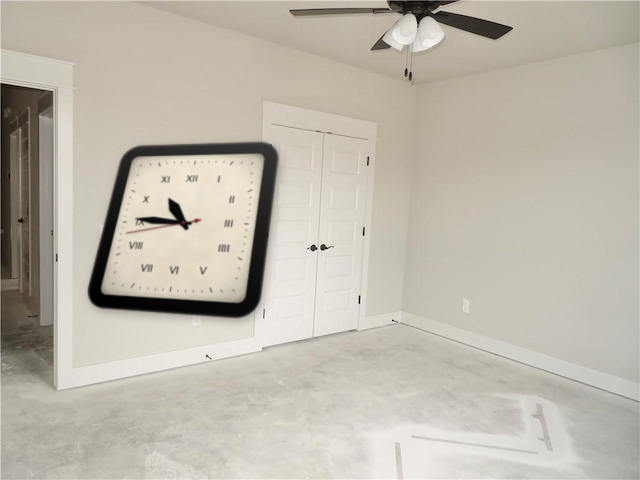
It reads 10:45:43
